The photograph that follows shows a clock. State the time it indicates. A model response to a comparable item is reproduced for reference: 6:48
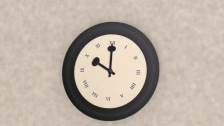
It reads 10:00
